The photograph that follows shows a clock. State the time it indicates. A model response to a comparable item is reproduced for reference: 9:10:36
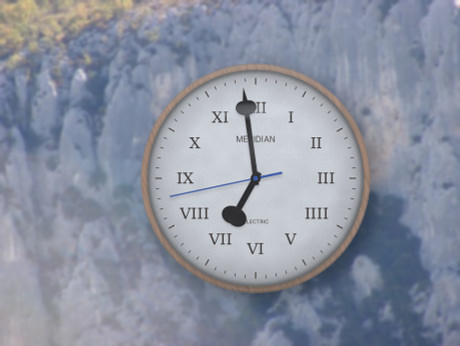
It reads 6:58:43
